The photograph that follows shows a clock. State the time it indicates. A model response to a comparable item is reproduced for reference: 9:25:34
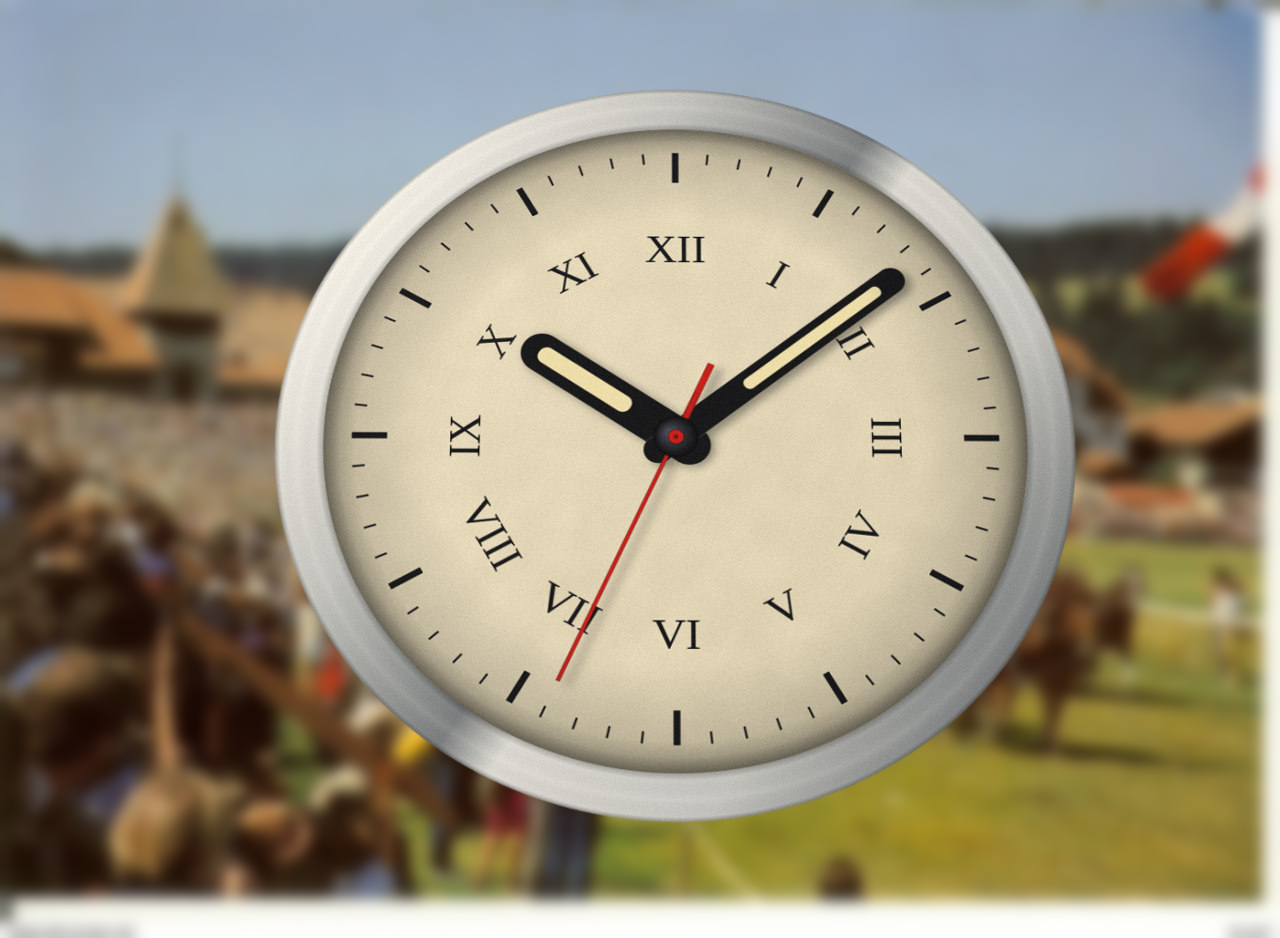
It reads 10:08:34
